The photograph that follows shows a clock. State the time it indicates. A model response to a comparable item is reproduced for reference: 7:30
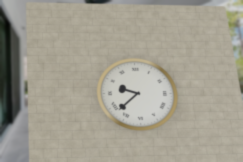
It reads 9:38
